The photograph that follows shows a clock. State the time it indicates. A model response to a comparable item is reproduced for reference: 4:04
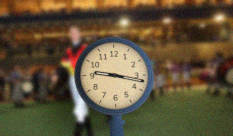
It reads 9:17
